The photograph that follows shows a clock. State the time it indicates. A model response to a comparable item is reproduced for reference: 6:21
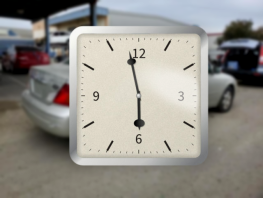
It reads 5:58
